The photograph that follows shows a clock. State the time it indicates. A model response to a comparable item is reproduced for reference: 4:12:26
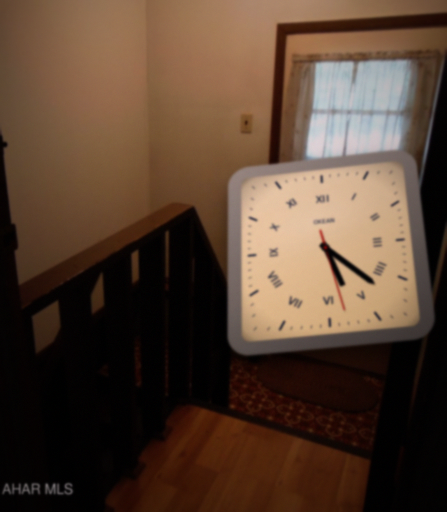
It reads 5:22:28
